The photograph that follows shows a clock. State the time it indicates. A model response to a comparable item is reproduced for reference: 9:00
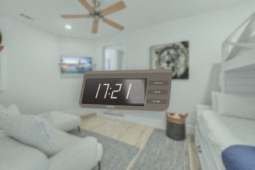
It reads 17:21
